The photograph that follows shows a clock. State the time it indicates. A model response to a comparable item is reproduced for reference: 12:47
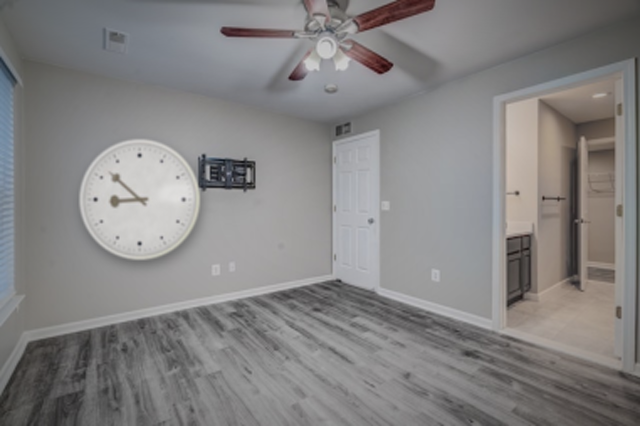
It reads 8:52
